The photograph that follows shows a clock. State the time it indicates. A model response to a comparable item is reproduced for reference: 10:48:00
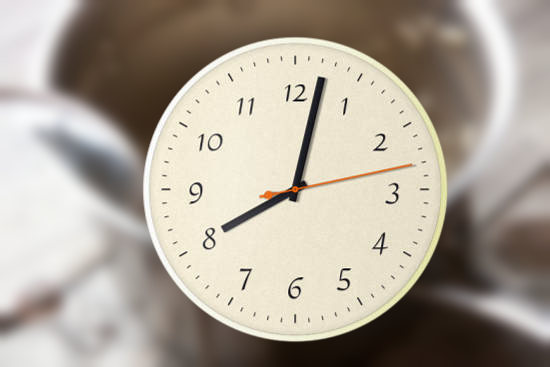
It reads 8:02:13
